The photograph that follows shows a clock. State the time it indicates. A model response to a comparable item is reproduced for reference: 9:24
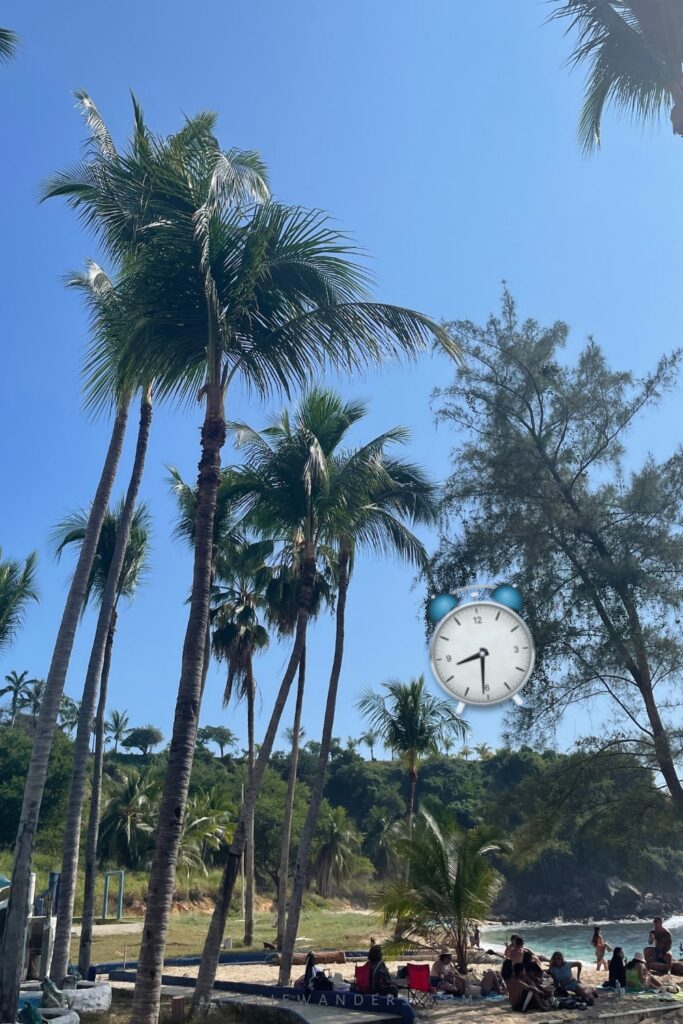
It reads 8:31
